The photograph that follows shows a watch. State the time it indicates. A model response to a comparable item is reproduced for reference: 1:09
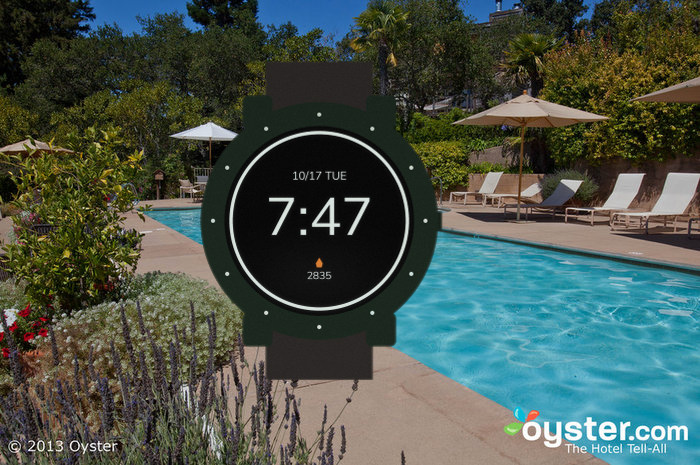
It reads 7:47
